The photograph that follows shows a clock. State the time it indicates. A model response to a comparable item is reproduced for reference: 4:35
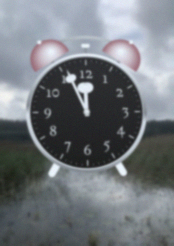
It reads 11:56
